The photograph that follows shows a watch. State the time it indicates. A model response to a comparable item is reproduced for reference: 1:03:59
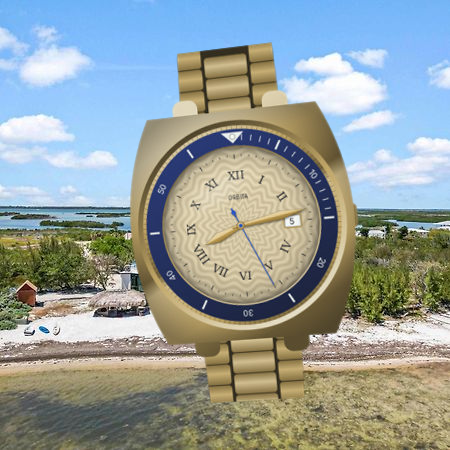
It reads 8:13:26
